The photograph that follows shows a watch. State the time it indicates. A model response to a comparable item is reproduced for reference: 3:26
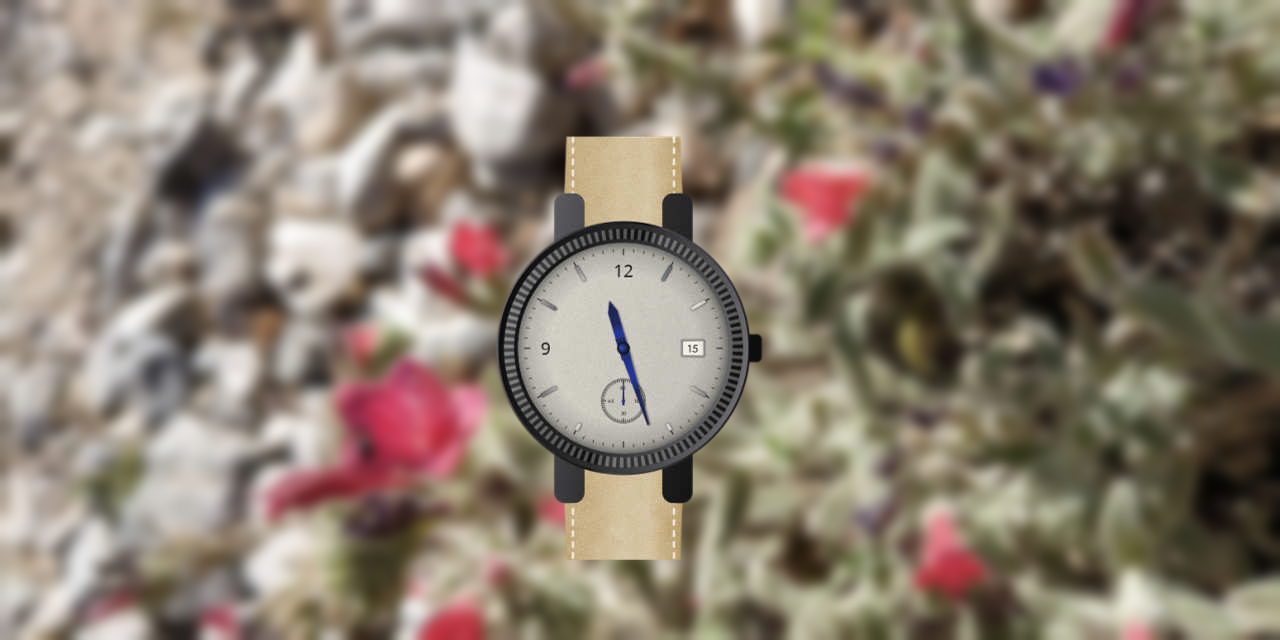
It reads 11:27
